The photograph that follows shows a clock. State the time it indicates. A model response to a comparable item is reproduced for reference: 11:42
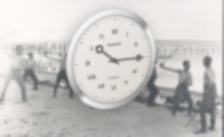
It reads 10:15
